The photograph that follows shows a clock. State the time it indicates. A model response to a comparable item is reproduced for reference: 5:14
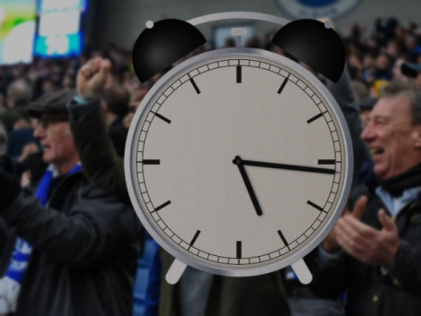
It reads 5:16
